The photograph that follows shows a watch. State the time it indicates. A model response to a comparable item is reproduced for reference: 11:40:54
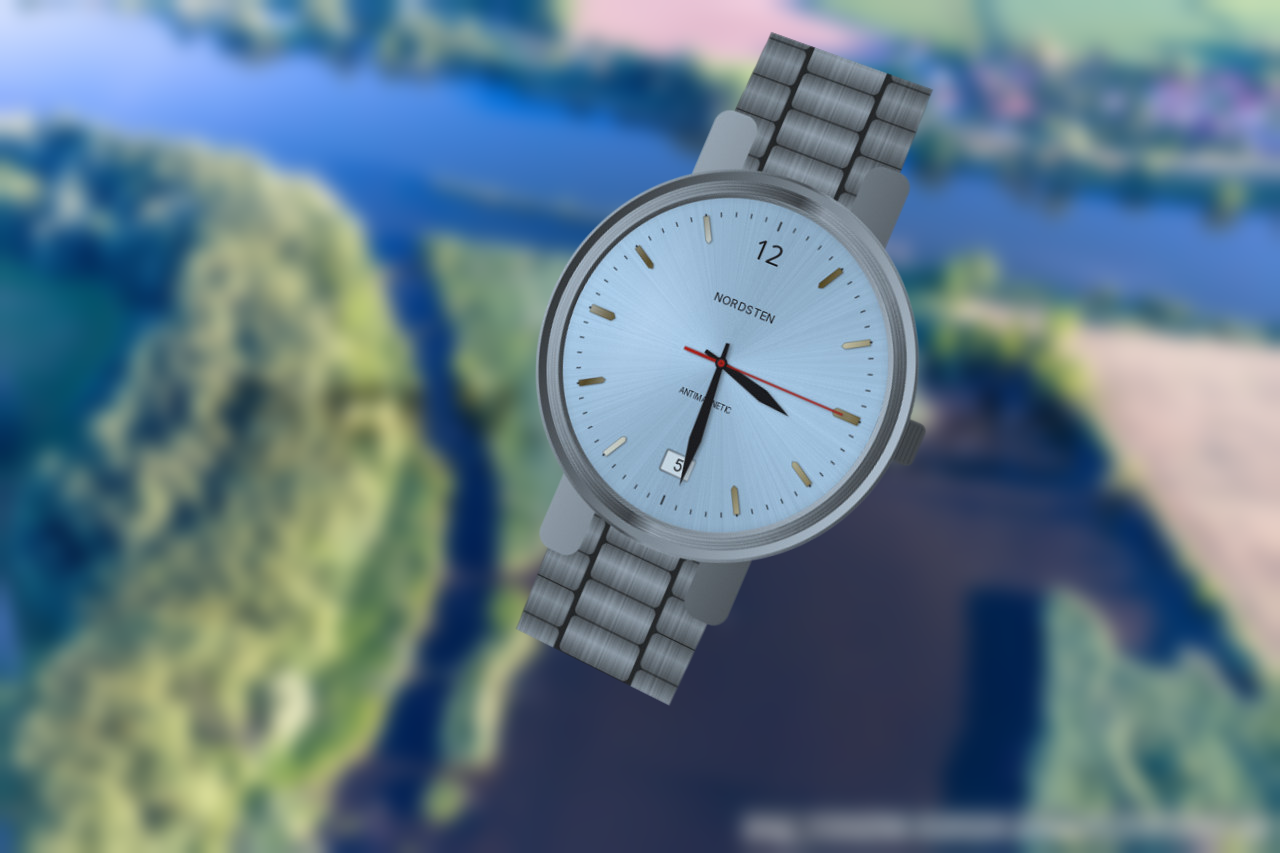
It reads 3:29:15
